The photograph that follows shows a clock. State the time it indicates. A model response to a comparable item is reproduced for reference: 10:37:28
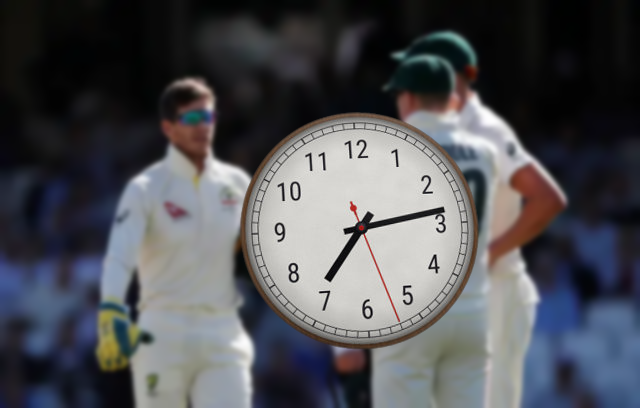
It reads 7:13:27
